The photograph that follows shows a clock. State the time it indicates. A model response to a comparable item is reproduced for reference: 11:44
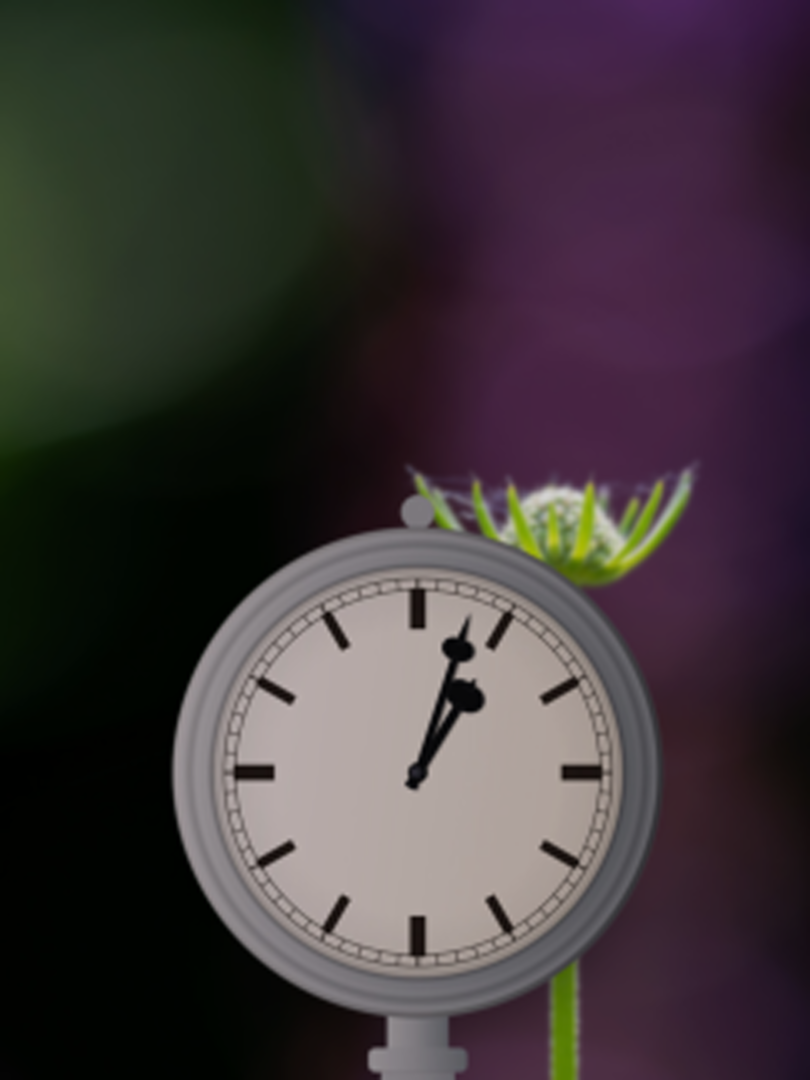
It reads 1:03
